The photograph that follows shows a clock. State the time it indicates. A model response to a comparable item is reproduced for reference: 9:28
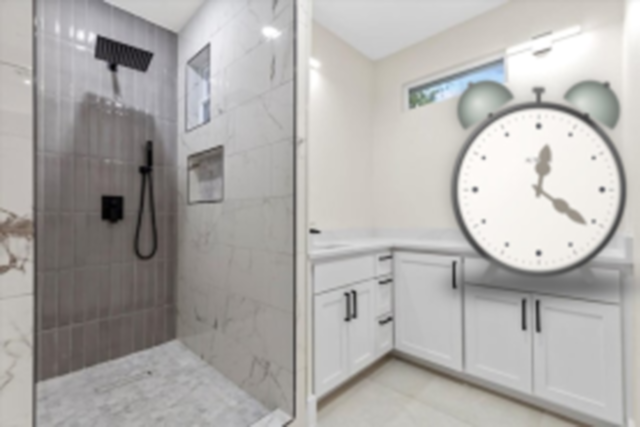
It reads 12:21
